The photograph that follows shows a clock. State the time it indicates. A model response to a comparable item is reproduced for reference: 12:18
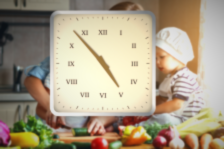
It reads 4:53
